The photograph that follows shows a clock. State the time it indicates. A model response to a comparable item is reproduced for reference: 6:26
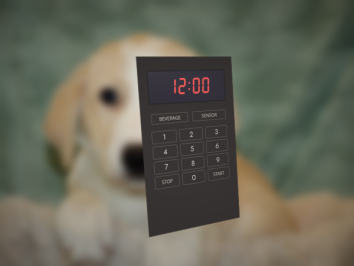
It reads 12:00
